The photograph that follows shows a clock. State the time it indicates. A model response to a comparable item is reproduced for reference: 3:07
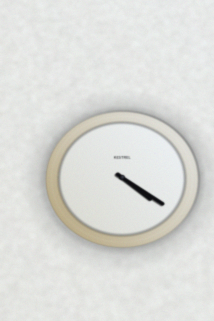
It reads 4:21
